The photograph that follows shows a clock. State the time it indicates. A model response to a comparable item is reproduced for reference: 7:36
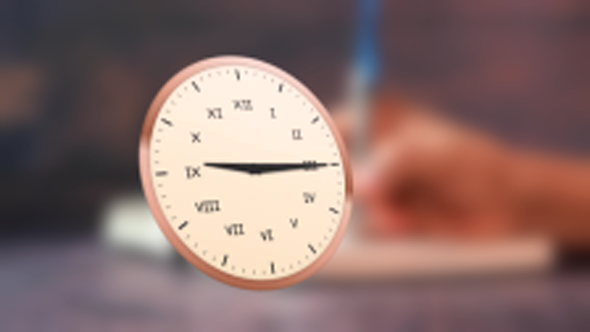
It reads 9:15
